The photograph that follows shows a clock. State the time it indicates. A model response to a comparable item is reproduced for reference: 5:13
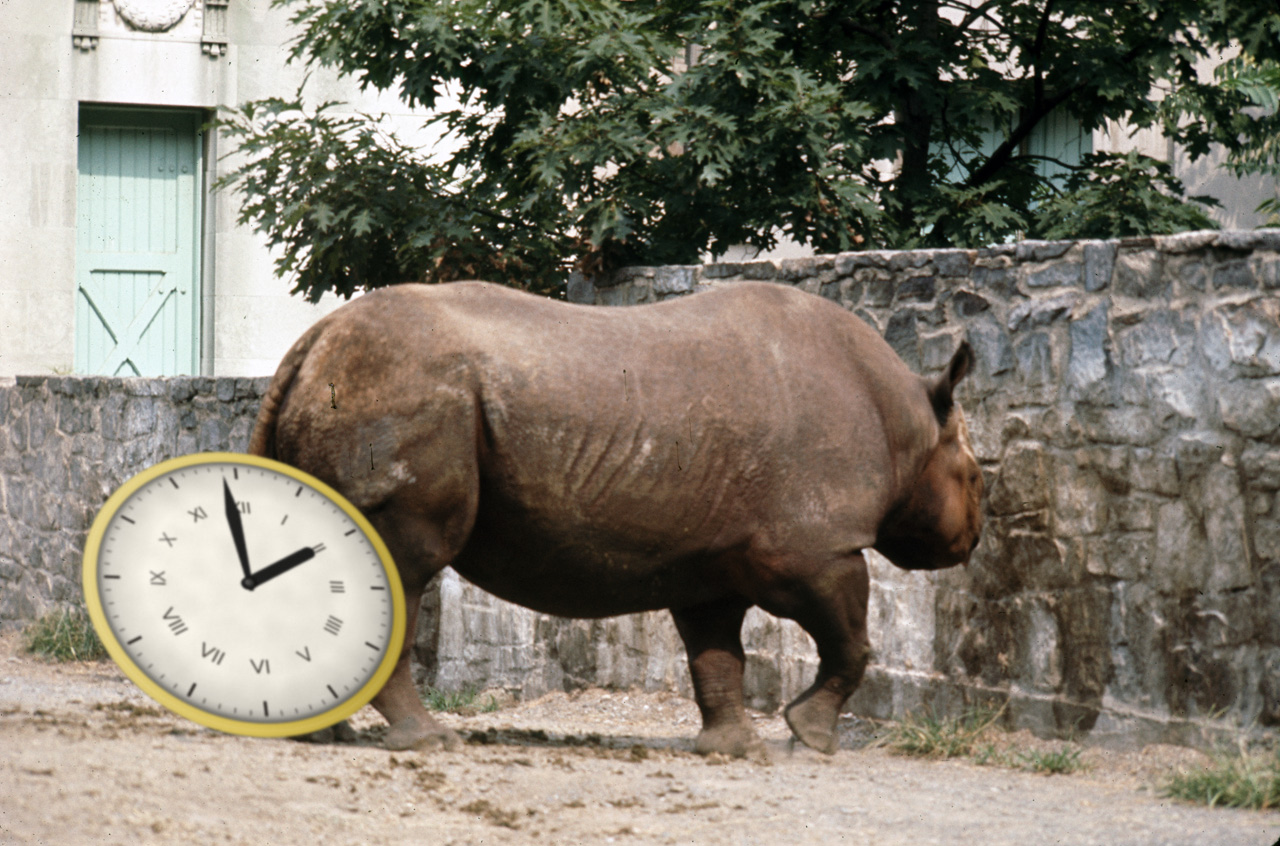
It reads 1:59
